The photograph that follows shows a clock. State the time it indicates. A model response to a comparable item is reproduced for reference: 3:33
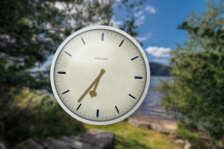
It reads 6:36
